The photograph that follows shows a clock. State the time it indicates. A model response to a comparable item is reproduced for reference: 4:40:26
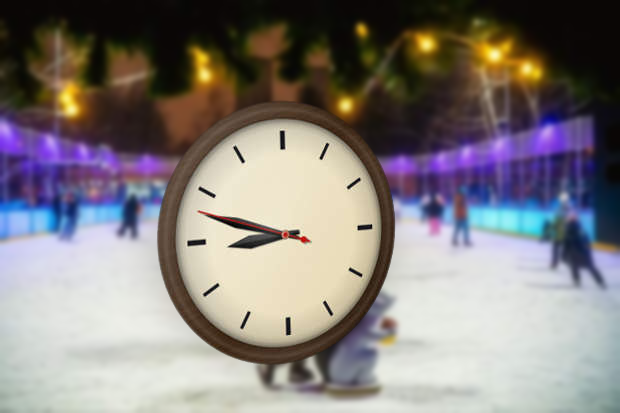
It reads 8:47:48
